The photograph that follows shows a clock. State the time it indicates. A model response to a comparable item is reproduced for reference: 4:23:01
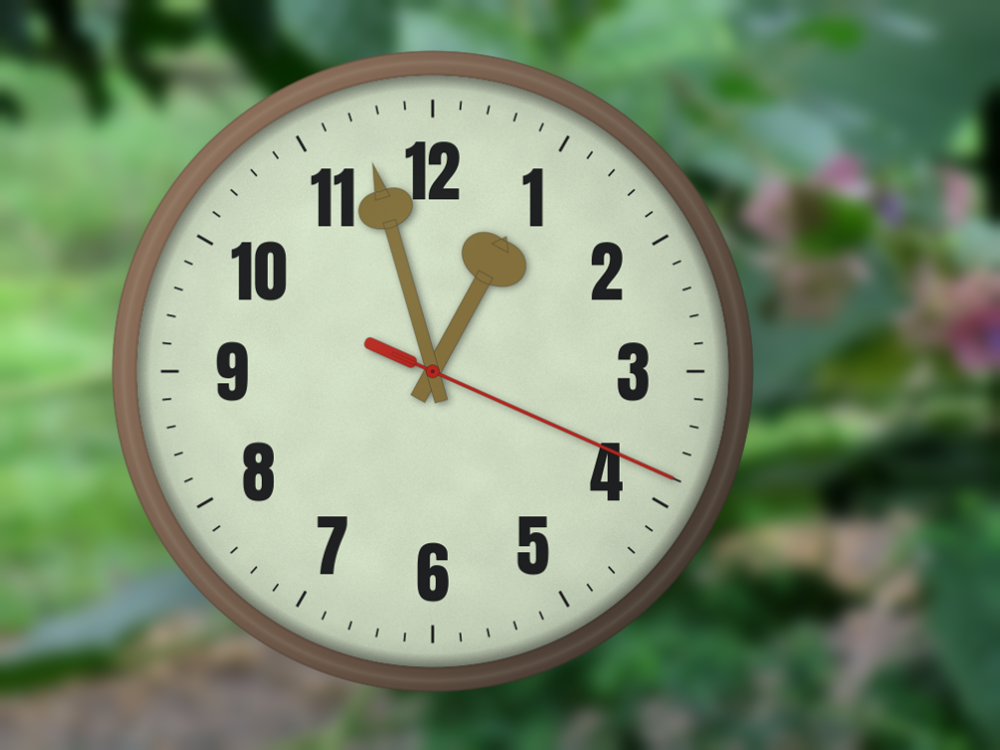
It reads 12:57:19
